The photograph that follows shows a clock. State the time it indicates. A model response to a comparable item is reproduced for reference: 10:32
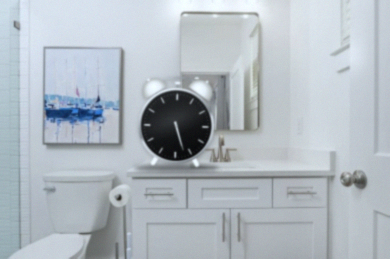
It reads 5:27
